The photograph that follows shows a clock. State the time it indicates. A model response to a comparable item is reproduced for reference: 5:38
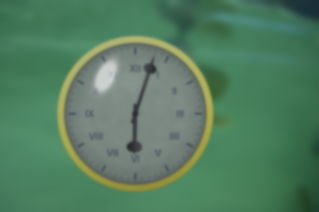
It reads 6:03
